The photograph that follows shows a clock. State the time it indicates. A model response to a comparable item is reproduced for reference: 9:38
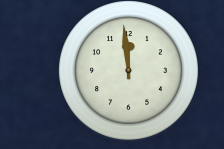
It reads 11:59
